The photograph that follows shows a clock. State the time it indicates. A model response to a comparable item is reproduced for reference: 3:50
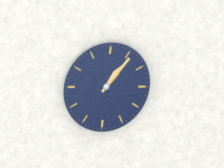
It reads 1:06
